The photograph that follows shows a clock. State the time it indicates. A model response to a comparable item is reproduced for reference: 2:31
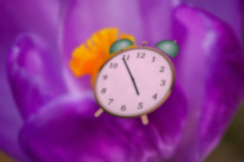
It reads 4:54
